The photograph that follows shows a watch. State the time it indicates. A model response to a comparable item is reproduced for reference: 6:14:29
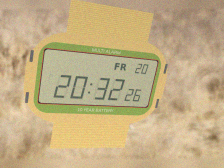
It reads 20:32:26
